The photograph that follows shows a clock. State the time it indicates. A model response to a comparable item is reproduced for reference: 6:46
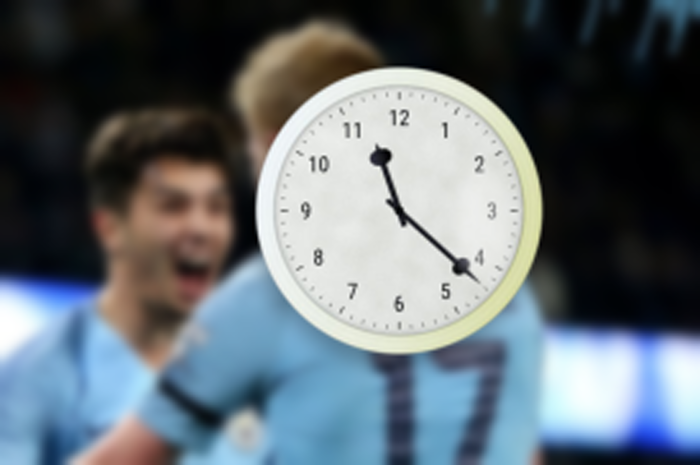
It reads 11:22
